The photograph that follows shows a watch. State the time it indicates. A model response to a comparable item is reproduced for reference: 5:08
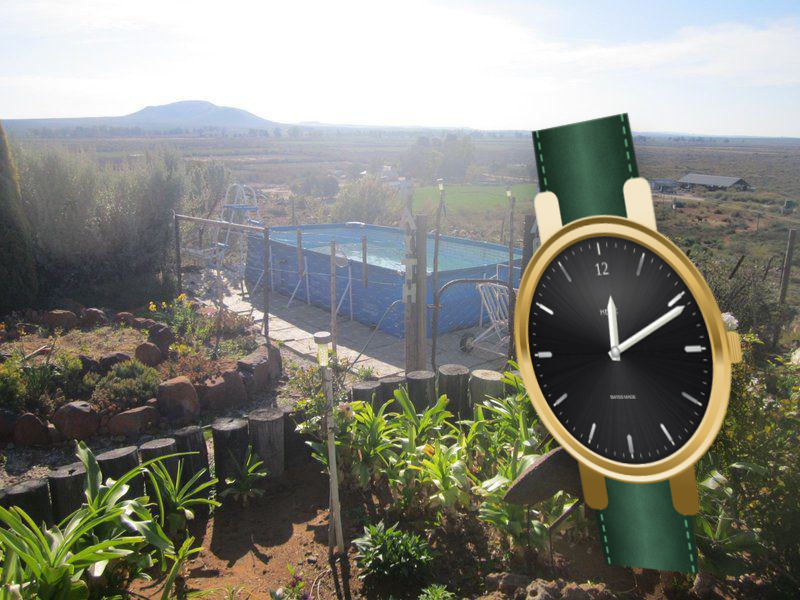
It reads 12:11
